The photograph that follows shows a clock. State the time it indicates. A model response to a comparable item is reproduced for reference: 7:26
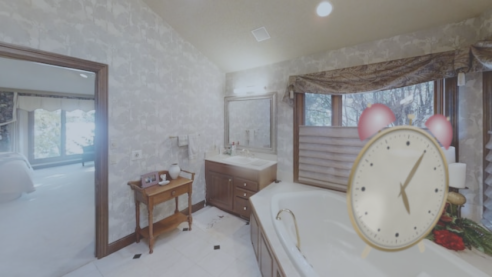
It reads 5:05
